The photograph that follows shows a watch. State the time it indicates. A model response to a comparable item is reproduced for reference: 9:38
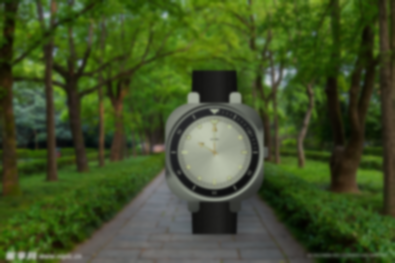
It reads 10:00
